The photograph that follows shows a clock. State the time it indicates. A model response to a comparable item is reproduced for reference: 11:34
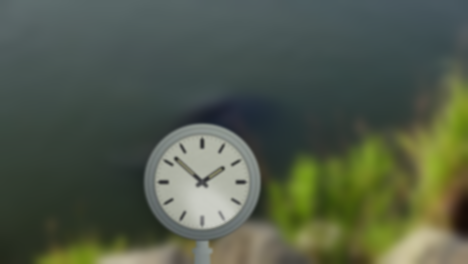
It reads 1:52
